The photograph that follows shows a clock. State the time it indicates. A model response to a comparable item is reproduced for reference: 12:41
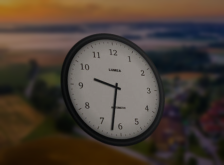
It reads 9:32
